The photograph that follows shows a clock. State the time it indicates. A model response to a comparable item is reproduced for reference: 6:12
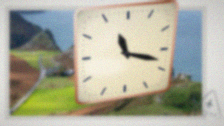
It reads 11:18
